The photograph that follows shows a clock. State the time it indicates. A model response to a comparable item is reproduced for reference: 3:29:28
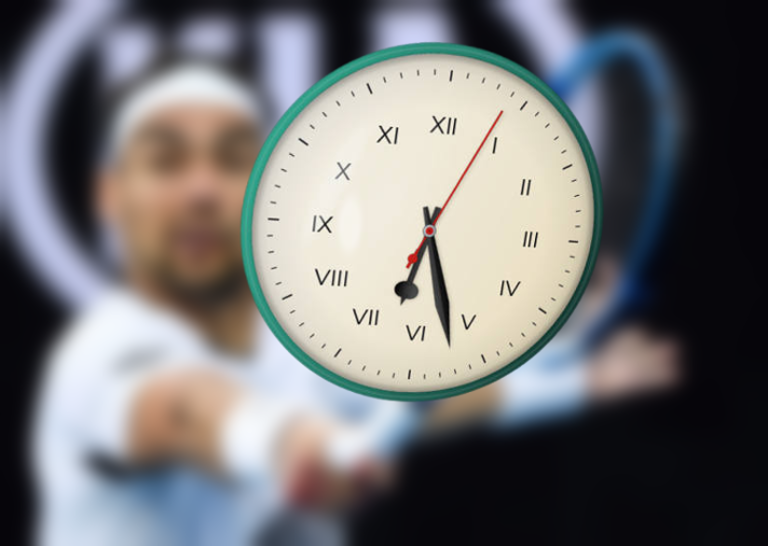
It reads 6:27:04
